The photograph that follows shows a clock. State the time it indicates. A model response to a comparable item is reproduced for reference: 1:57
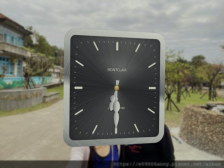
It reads 6:30
